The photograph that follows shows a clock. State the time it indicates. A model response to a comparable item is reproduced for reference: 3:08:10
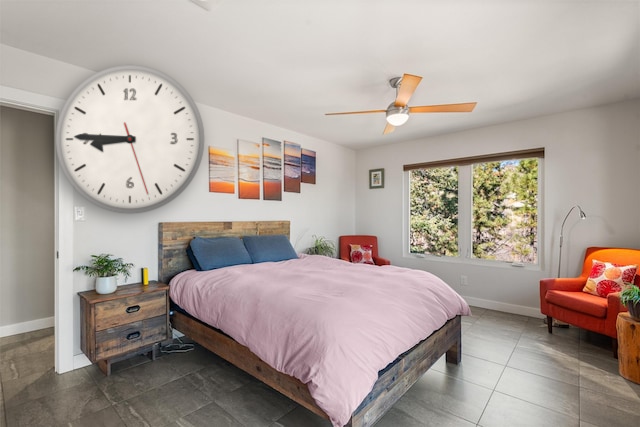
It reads 8:45:27
